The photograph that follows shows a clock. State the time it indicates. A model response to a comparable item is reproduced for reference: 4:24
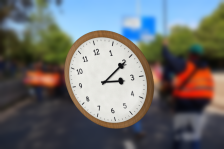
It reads 3:10
